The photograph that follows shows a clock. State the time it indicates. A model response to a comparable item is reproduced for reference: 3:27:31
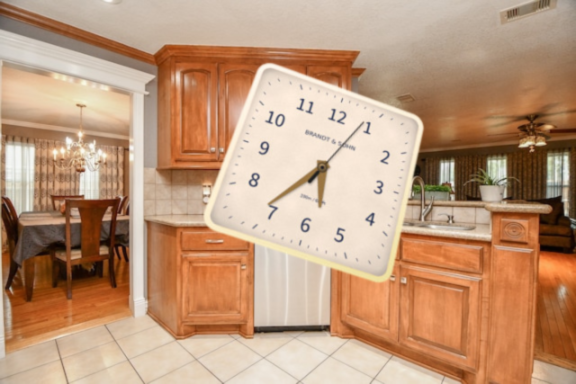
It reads 5:36:04
